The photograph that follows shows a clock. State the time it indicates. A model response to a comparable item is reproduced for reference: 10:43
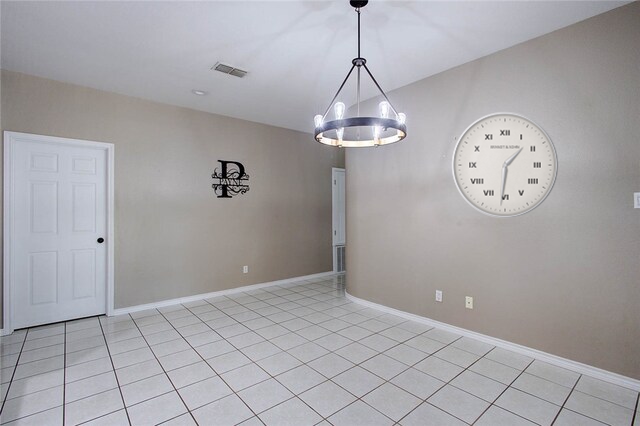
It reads 1:31
